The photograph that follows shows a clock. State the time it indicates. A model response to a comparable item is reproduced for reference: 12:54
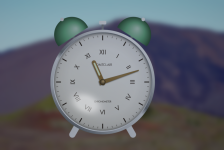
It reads 11:12
